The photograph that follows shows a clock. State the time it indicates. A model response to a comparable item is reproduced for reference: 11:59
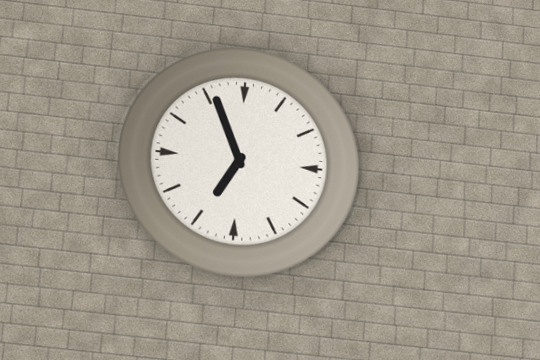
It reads 6:56
